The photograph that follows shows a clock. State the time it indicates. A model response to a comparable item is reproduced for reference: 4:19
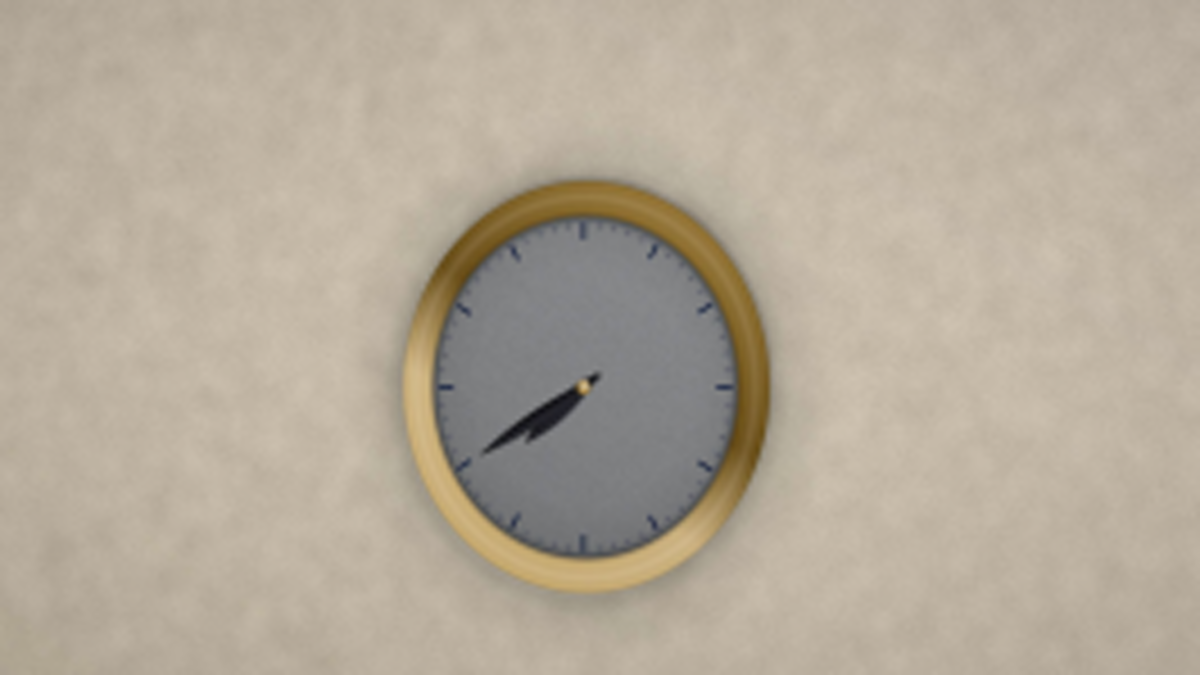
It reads 7:40
